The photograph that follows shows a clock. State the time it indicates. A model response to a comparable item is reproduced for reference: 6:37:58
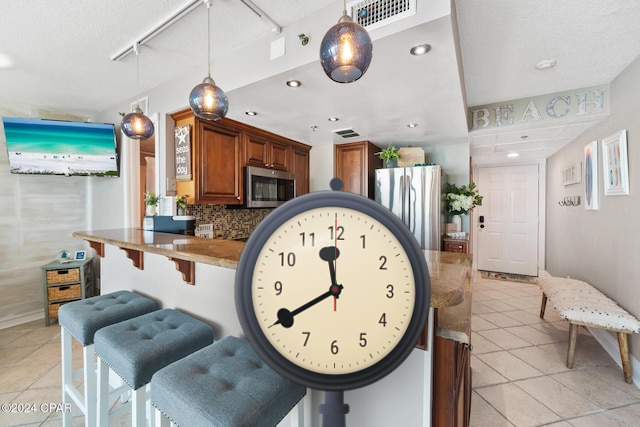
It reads 11:40:00
